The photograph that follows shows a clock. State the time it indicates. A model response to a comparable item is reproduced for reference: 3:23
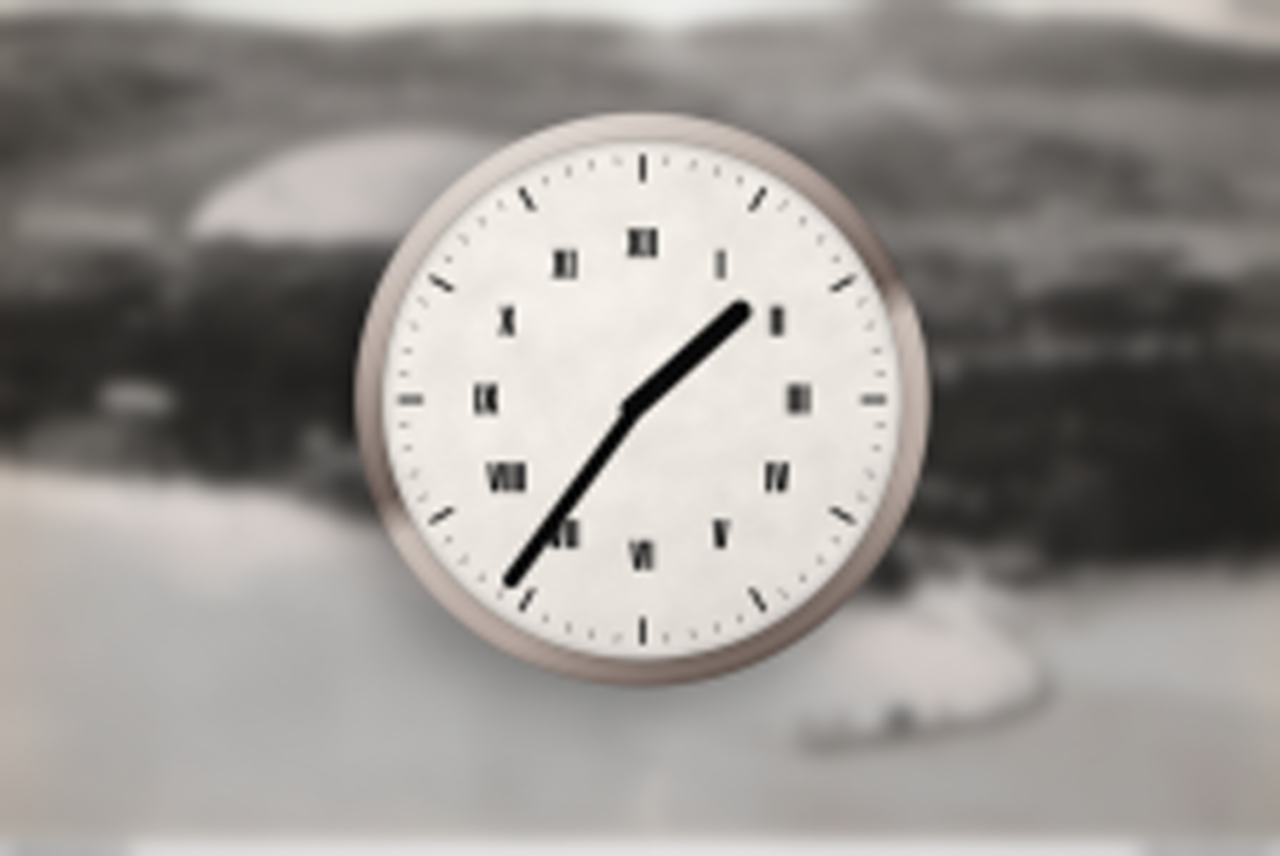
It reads 1:36
